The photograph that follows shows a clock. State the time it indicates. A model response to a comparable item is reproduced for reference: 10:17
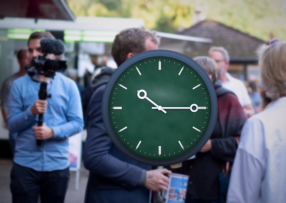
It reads 10:15
